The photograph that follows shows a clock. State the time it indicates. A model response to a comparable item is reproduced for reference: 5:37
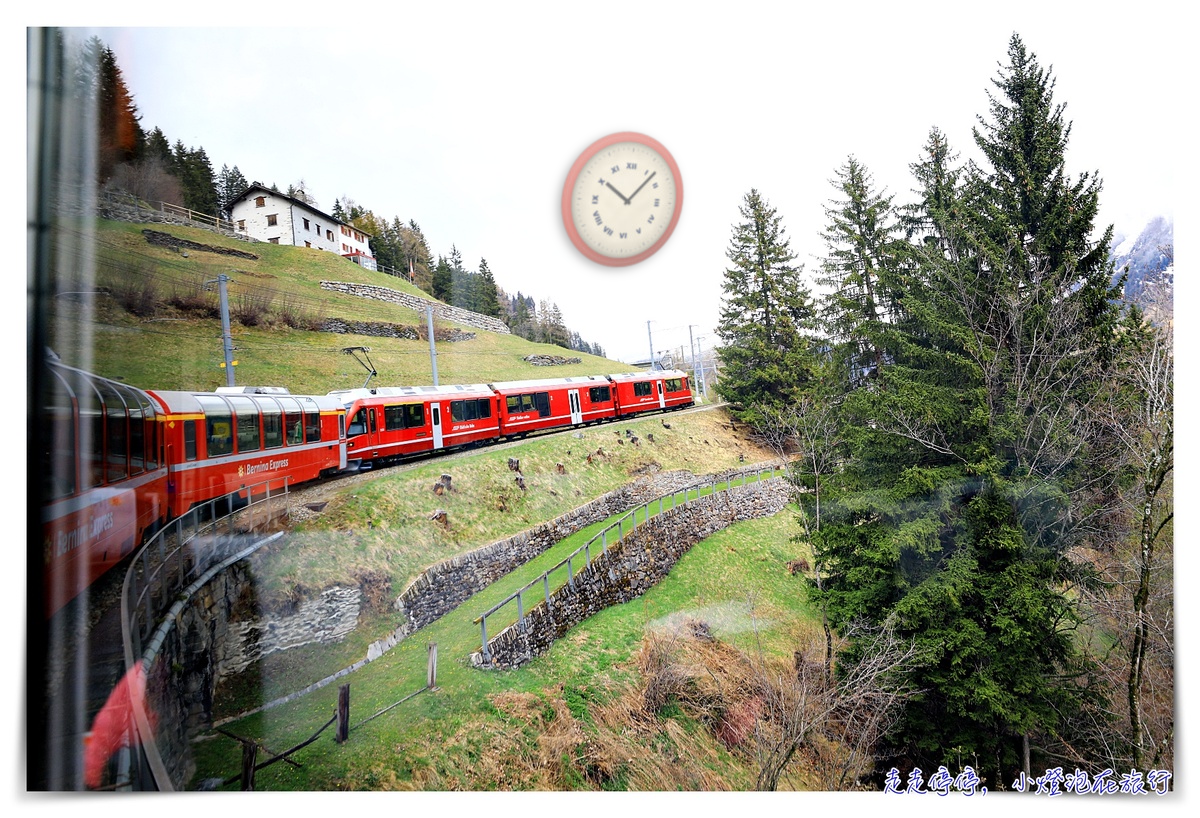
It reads 10:07
